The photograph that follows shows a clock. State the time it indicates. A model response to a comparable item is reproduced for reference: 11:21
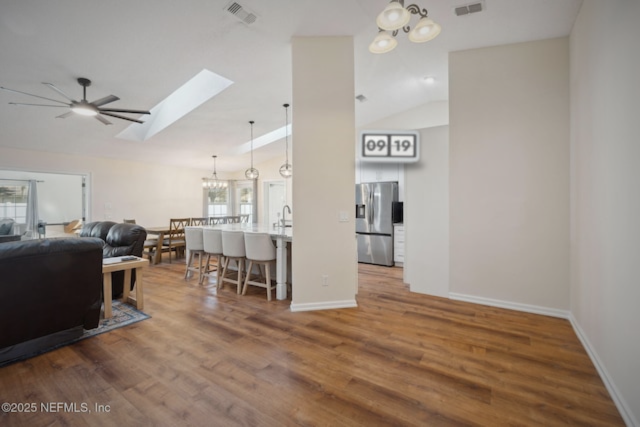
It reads 9:19
